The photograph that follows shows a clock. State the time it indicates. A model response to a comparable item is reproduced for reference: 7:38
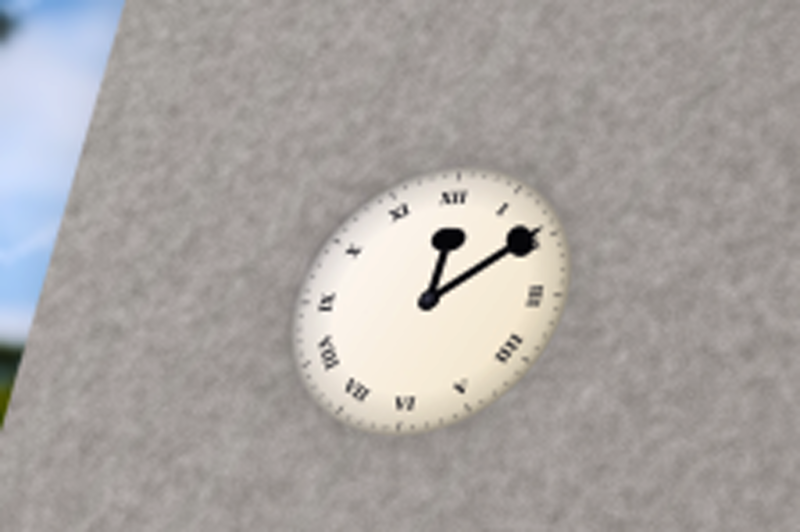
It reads 12:09
